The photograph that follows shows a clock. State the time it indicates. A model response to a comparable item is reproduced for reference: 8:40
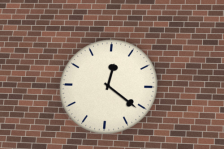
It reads 12:21
